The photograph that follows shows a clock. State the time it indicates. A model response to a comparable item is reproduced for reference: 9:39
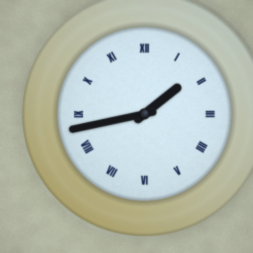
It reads 1:43
